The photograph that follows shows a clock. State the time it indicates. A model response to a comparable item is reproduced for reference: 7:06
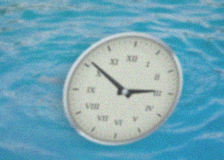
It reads 2:51
